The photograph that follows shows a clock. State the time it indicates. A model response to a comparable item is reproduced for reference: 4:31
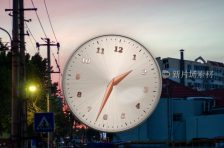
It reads 1:32
